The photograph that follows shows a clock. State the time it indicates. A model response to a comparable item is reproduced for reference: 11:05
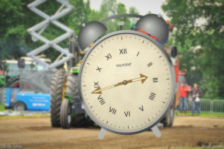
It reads 2:43
